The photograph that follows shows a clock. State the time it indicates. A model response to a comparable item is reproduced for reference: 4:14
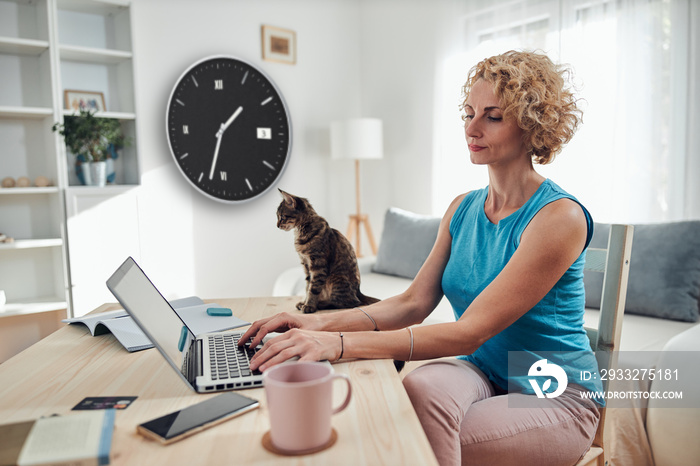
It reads 1:33
